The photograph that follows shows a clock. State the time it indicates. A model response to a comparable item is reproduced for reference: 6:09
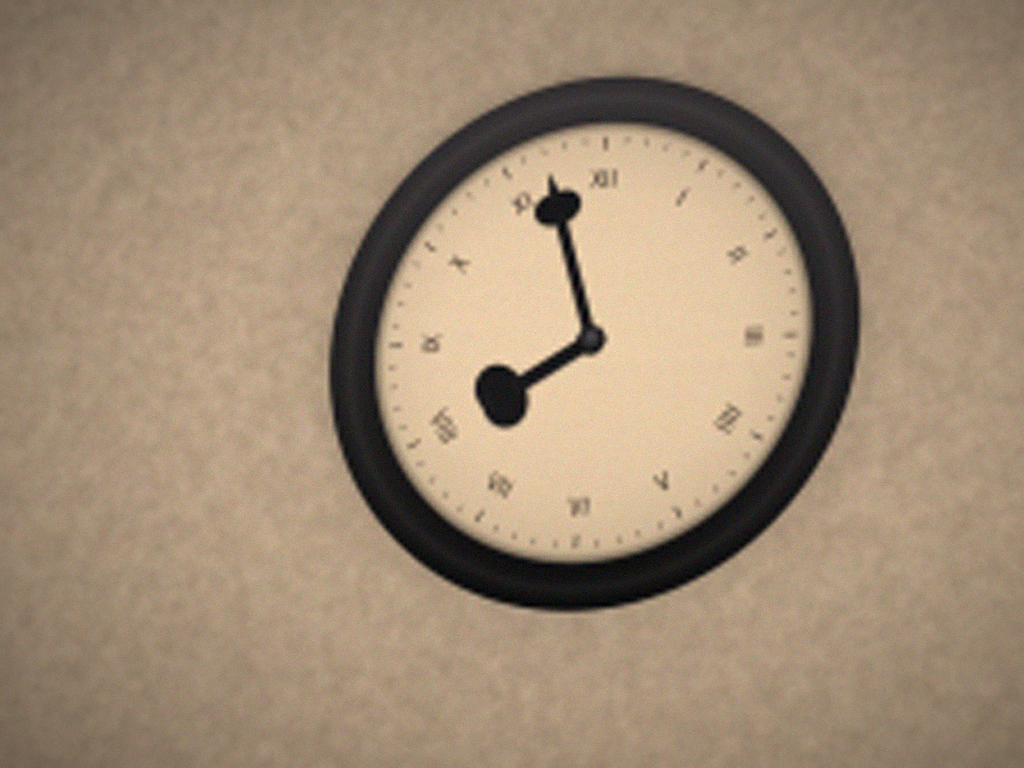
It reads 7:57
